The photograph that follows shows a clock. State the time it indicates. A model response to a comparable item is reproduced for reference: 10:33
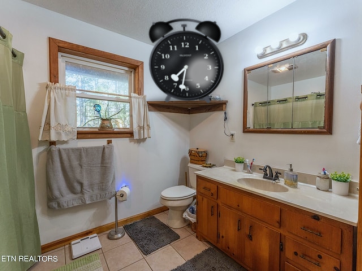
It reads 7:32
